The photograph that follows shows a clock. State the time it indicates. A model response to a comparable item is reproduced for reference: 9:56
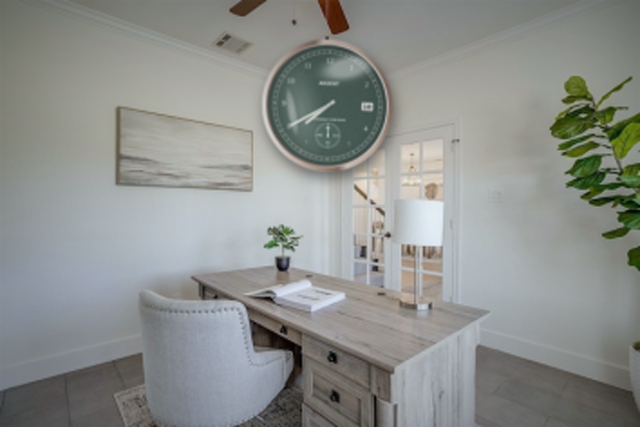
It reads 7:40
